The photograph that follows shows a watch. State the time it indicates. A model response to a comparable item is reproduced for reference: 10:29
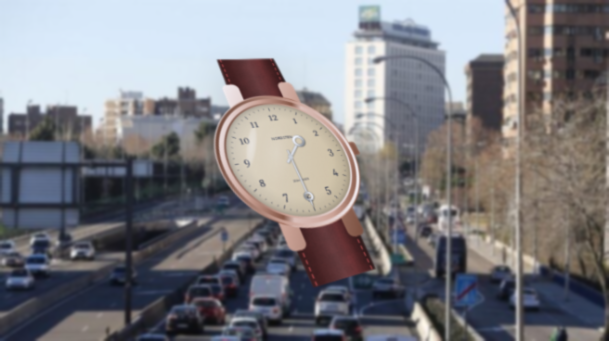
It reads 1:30
